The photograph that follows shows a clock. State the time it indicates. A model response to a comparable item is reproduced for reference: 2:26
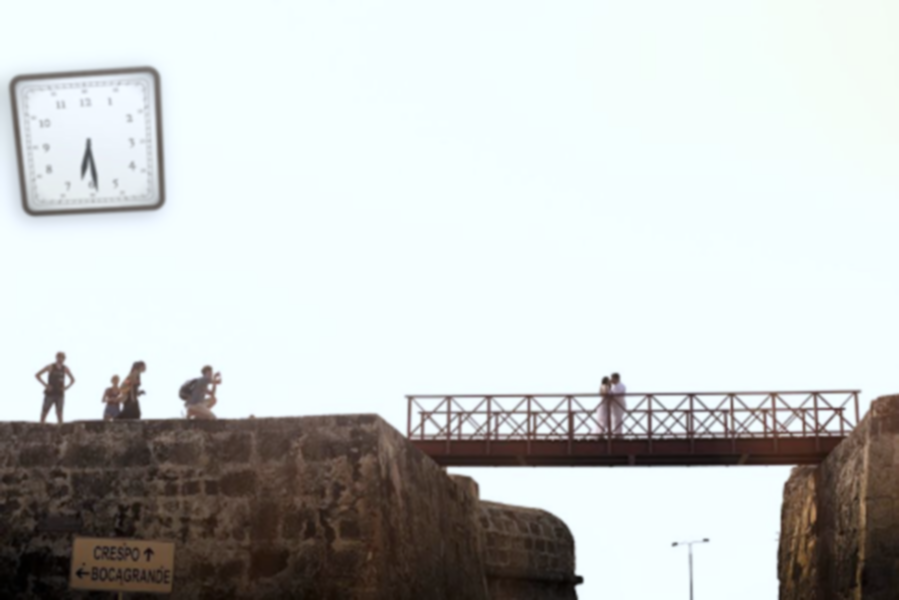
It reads 6:29
